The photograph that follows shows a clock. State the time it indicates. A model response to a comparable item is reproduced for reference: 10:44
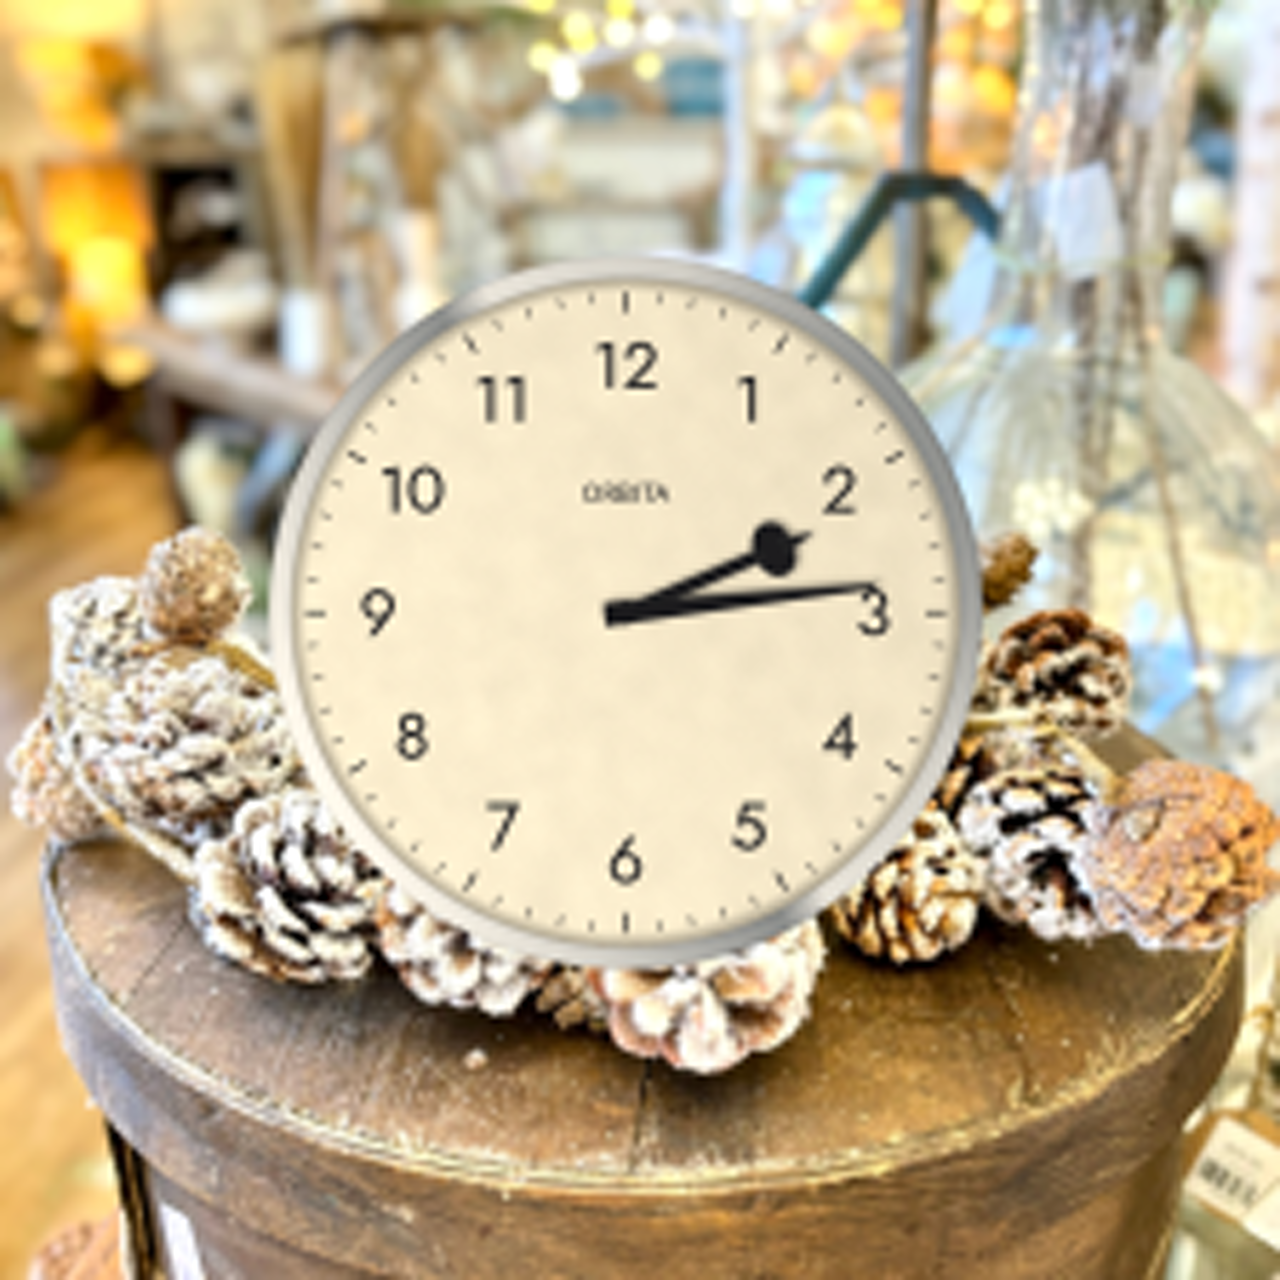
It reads 2:14
